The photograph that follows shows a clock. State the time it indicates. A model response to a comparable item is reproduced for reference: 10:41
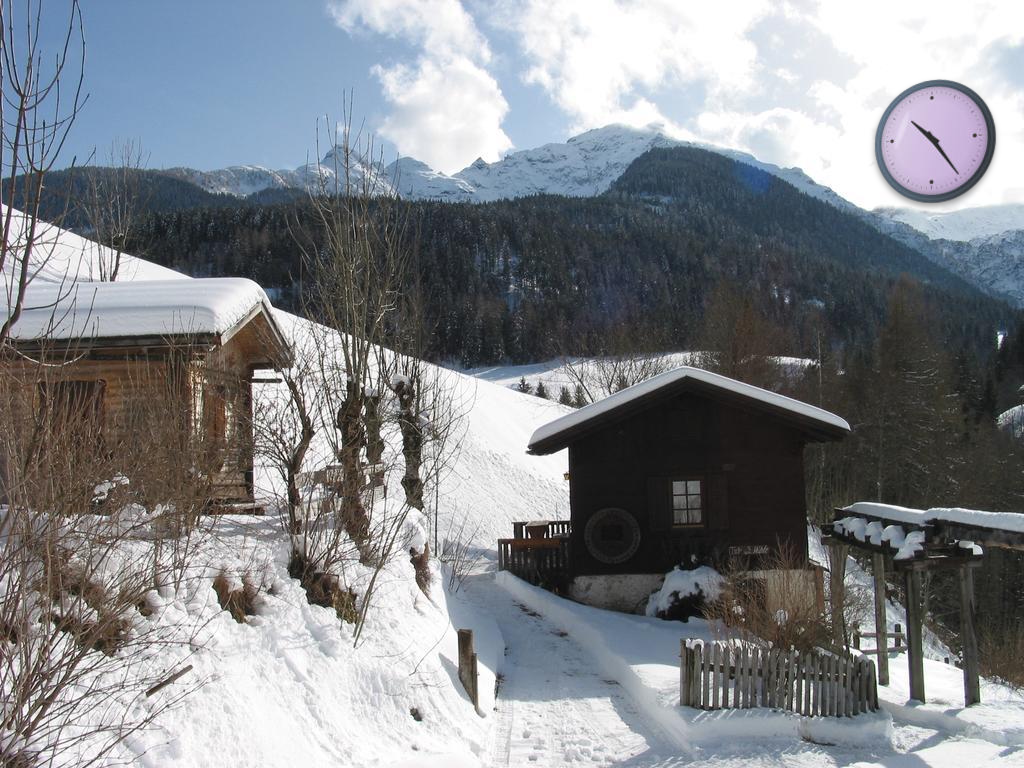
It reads 10:24
